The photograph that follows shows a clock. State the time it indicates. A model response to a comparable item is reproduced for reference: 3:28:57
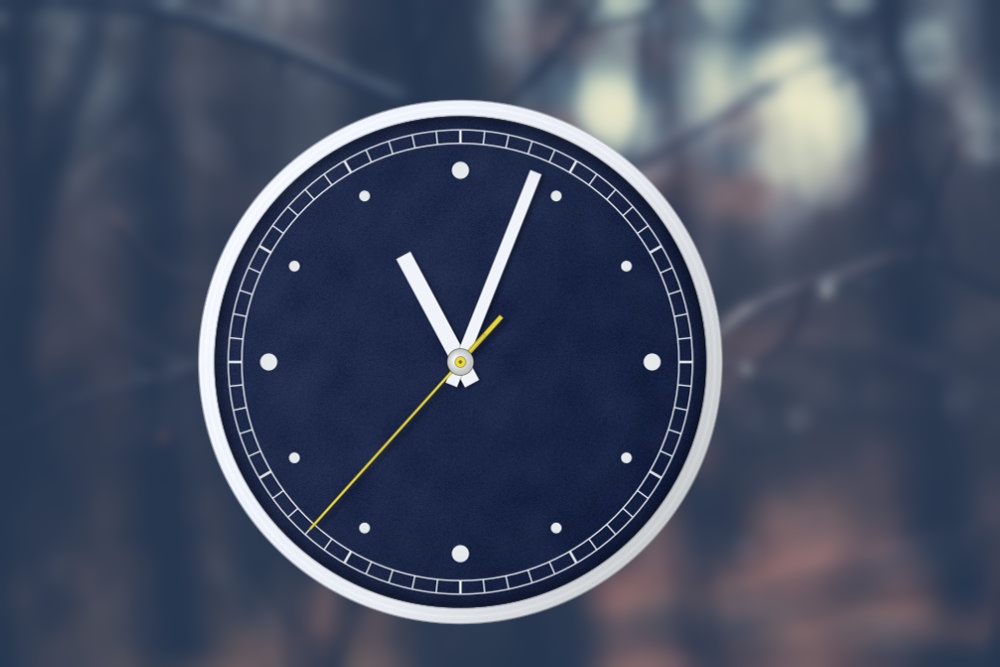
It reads 11:03:37
